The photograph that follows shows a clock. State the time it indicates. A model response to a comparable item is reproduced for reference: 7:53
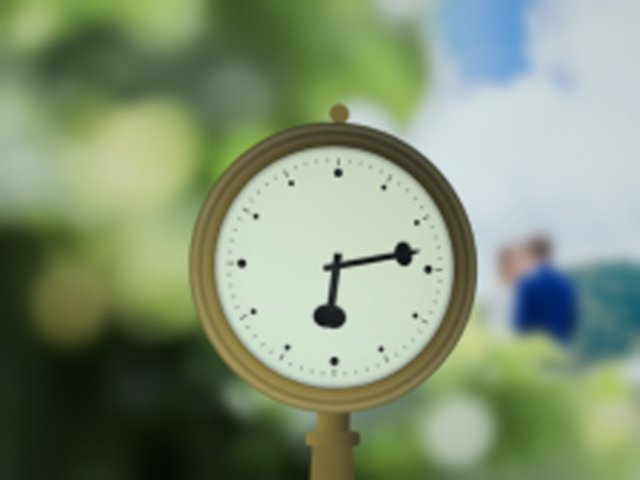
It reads 6:13
